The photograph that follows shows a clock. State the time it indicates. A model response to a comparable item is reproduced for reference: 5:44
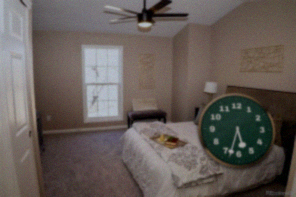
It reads 5:33
